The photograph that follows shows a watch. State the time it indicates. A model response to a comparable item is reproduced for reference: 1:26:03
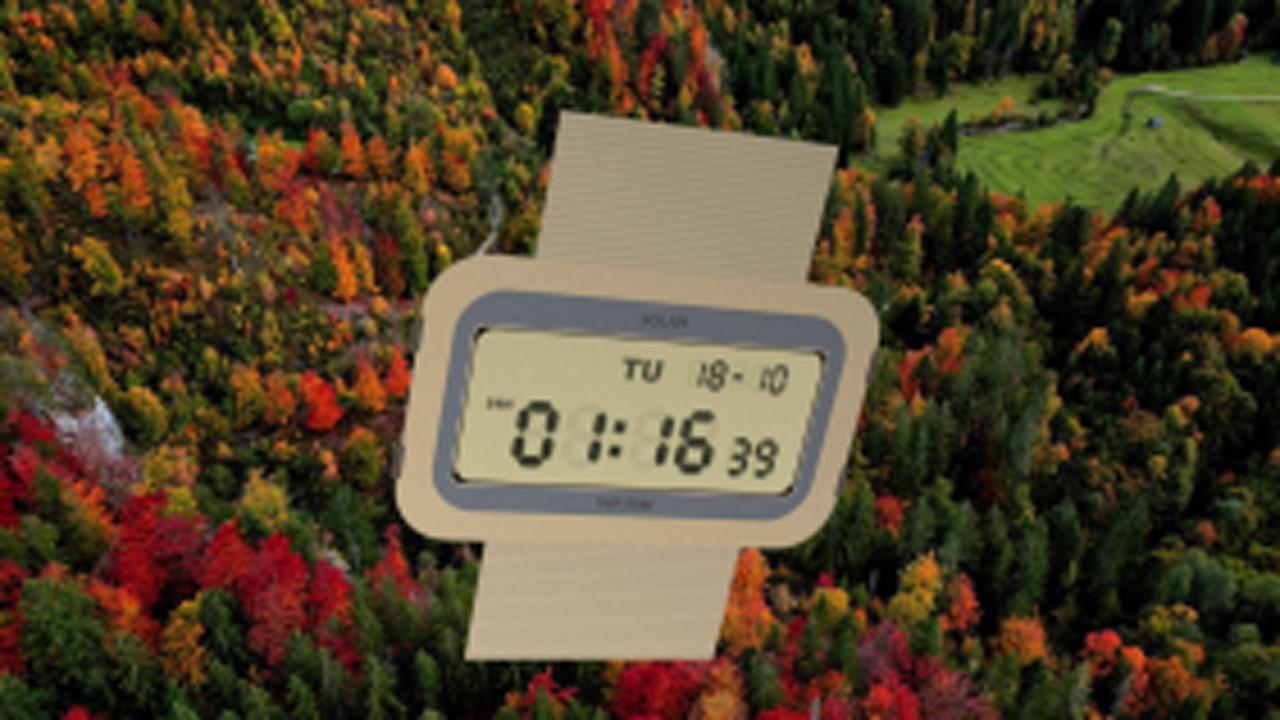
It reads 1:16:39
